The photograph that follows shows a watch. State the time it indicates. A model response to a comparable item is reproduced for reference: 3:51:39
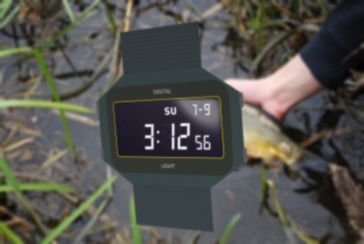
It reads 3:12:56
